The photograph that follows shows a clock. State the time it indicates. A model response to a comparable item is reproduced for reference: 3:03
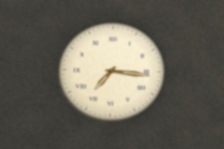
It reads 7:16
